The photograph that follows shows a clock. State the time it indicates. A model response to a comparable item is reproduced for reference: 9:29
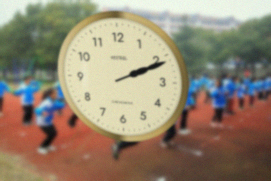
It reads 2:11
